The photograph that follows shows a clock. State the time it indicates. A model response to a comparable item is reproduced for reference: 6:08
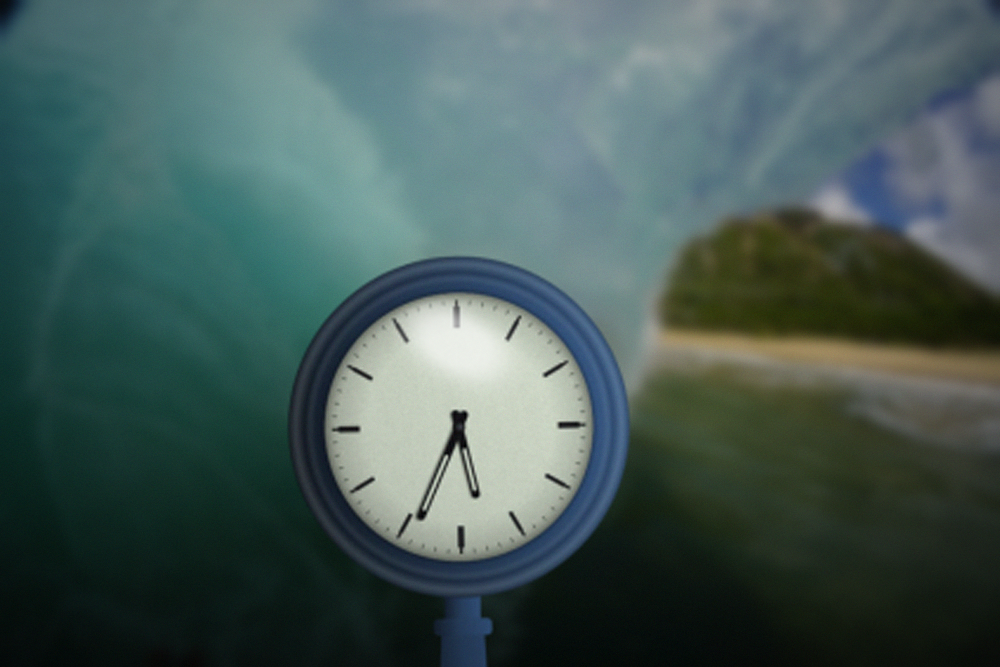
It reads 5:34
